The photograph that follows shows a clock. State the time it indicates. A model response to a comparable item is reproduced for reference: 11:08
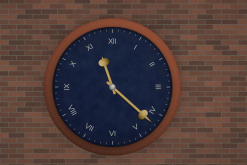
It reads 11:22
